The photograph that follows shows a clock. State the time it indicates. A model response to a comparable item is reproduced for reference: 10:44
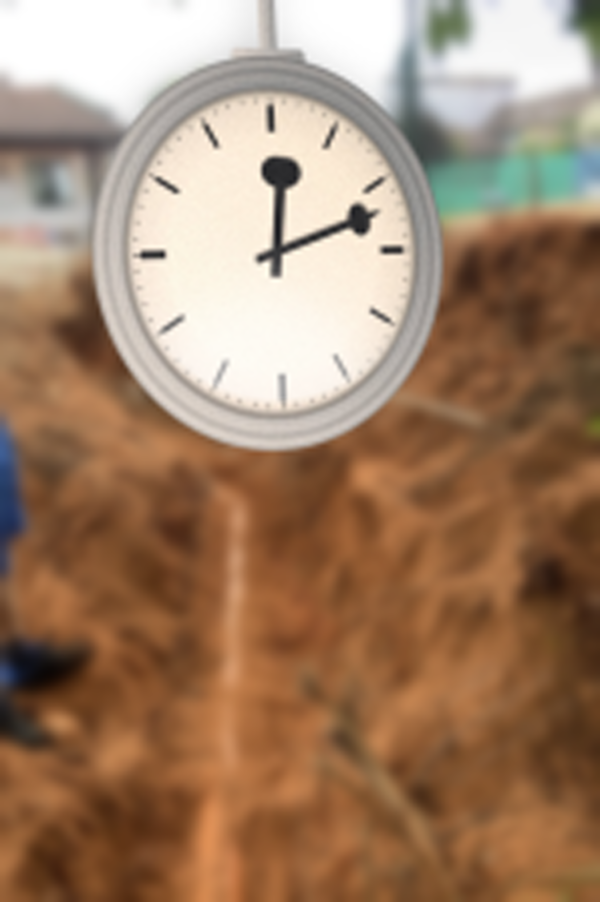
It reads 12:12
